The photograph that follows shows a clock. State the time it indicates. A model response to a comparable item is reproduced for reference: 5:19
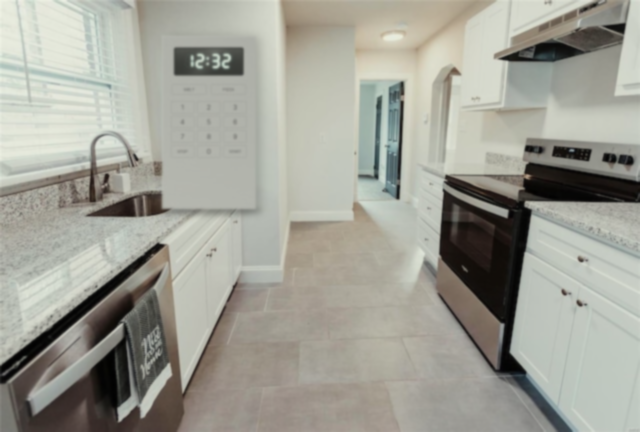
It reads 12:32
